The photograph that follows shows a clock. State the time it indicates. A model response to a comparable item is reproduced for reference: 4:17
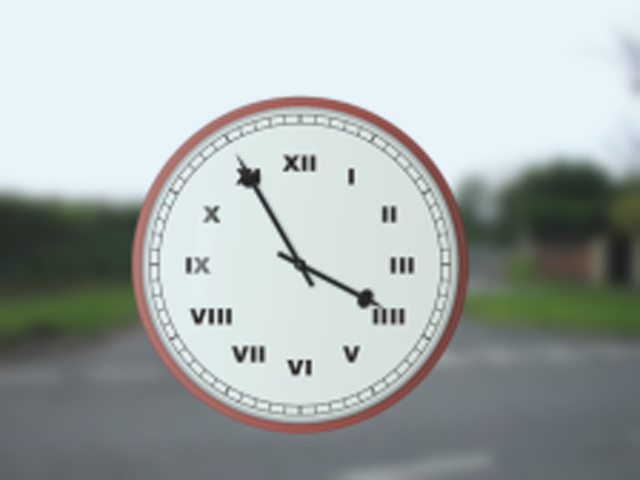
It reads 3:55
